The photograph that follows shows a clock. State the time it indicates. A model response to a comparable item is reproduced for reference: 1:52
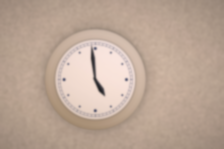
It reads 4:59
